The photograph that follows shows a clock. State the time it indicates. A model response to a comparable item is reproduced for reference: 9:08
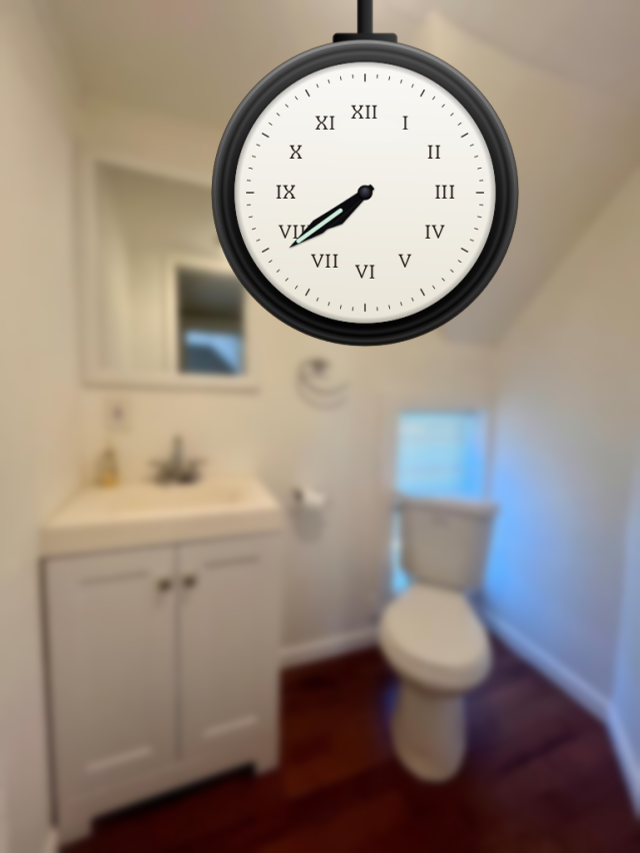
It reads 7:39
